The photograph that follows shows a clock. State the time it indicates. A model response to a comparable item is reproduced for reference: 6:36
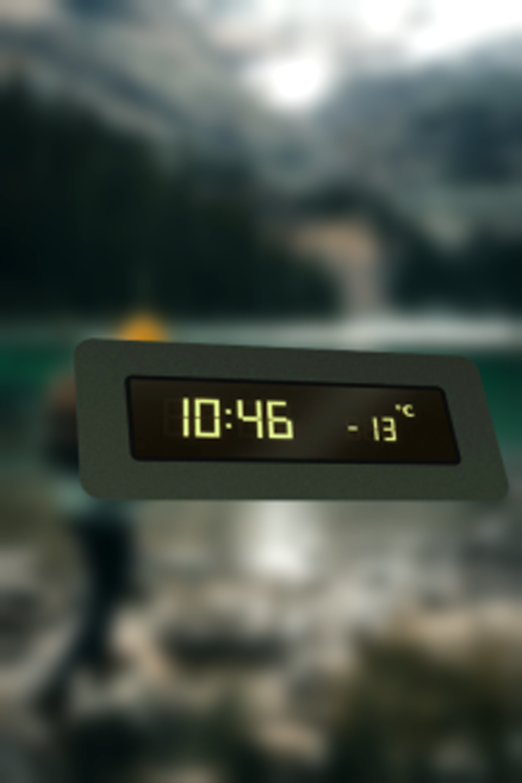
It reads 10:46
